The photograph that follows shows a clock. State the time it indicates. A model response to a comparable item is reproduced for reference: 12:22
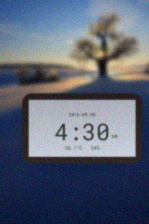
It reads 4:30
